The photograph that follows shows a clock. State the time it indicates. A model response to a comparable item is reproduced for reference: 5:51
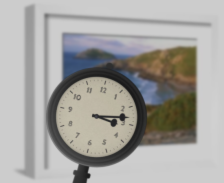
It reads 3:13
